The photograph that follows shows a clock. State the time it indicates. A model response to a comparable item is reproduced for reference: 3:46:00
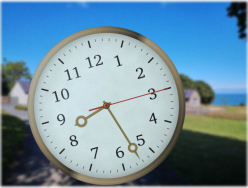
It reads 8:27:15
